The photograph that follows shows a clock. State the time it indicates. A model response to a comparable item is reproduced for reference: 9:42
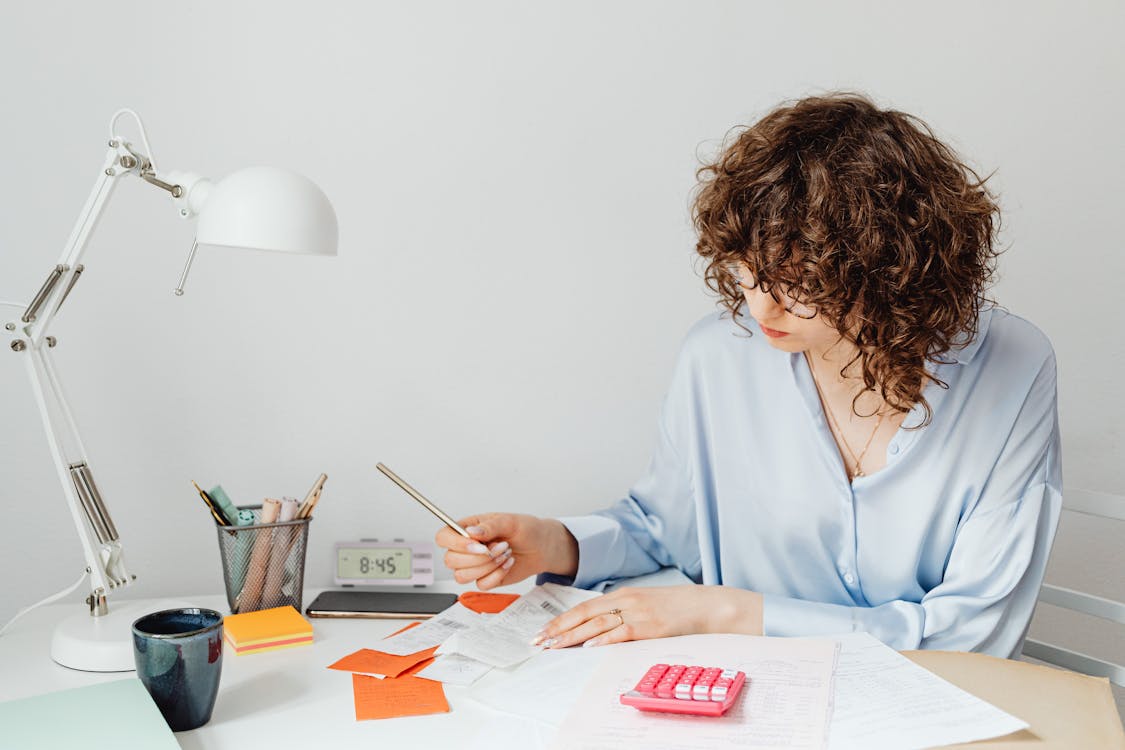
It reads 8:45
